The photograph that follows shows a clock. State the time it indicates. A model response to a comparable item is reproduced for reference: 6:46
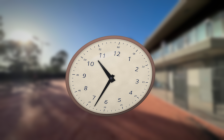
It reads 10:33
